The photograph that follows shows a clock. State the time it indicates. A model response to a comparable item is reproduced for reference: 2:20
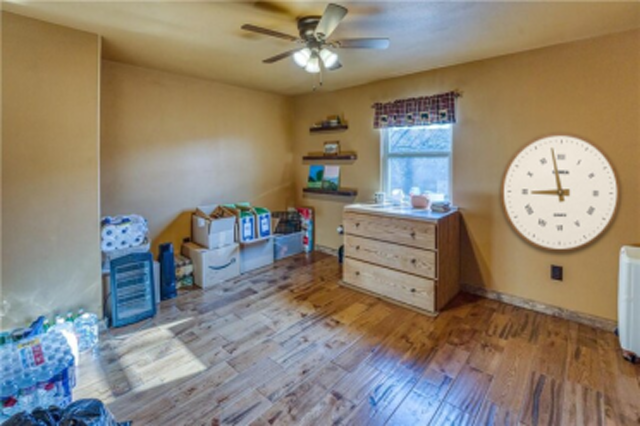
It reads 8:58
